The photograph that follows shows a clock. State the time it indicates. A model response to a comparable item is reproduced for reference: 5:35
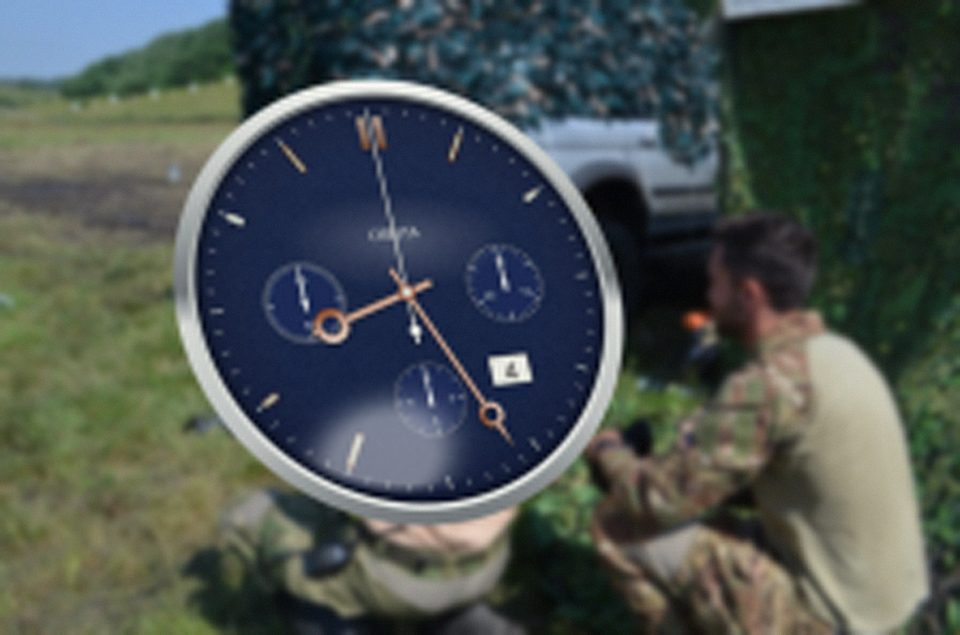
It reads 8:26
